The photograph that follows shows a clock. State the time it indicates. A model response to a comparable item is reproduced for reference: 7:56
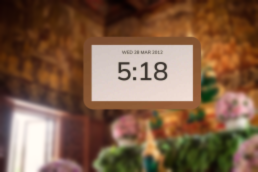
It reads 5:18
